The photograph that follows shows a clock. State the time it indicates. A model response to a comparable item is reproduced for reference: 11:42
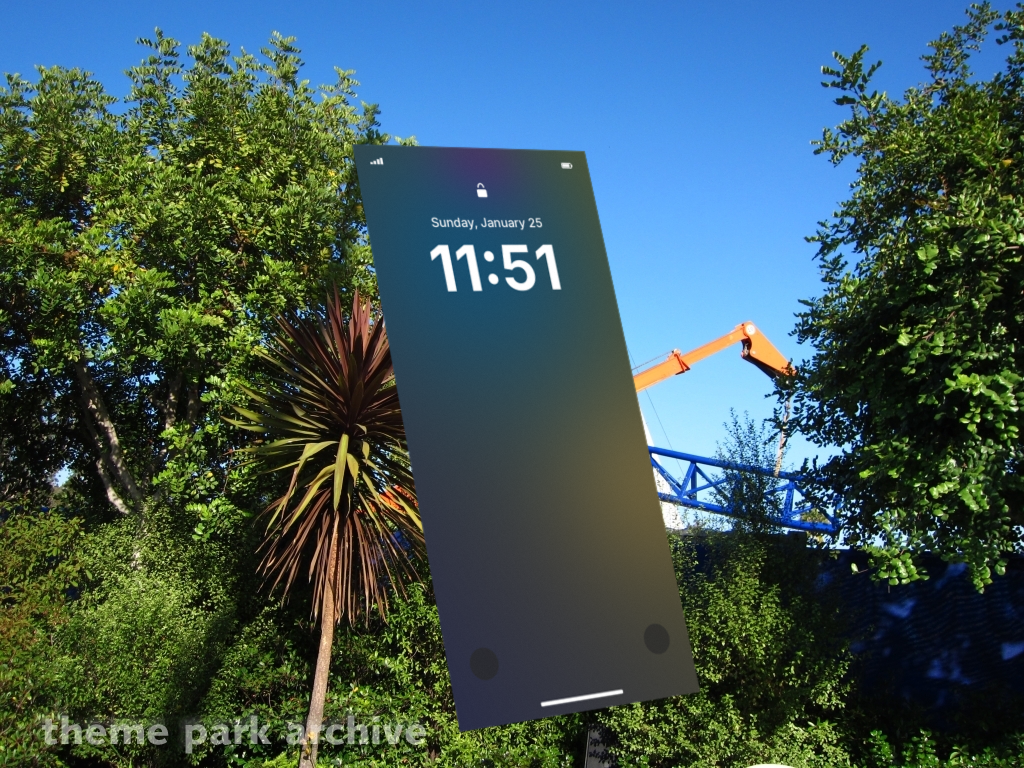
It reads 11:51
